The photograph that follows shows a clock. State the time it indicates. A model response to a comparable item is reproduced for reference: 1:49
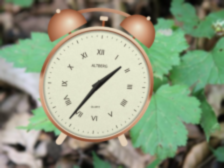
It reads 1:36
